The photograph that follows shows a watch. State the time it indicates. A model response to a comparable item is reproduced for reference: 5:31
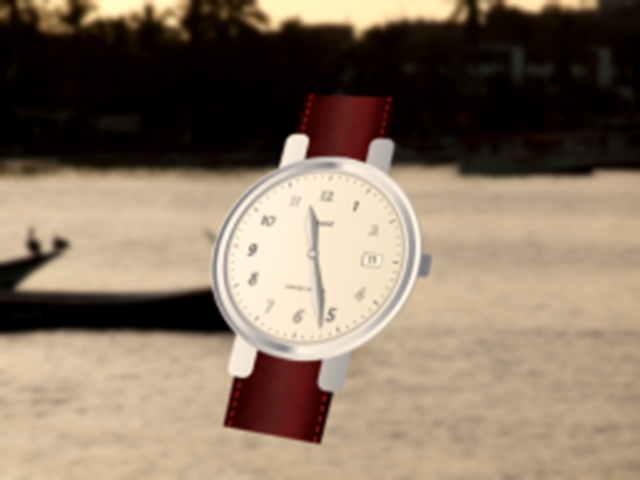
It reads 11:27
